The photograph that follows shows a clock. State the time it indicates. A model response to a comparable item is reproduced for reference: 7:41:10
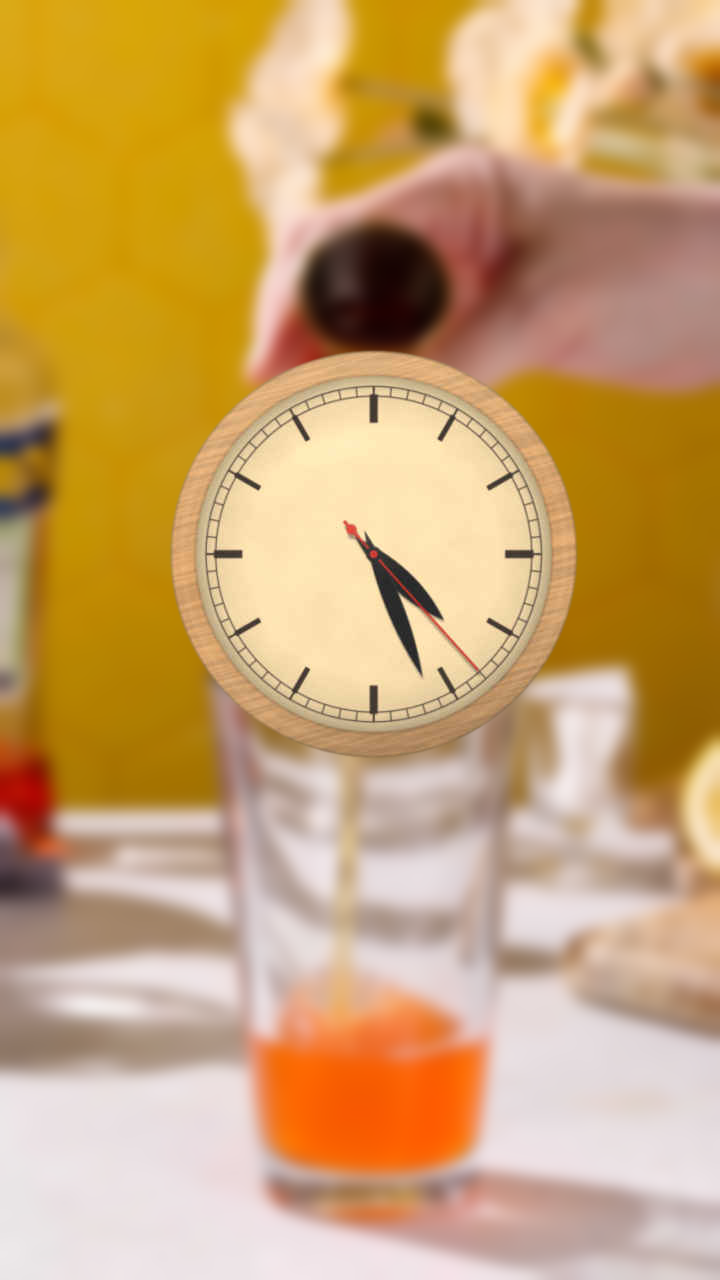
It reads 4:26:23
